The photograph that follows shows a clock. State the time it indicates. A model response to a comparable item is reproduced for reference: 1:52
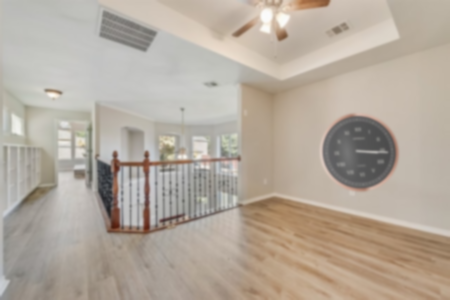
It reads 3:16
